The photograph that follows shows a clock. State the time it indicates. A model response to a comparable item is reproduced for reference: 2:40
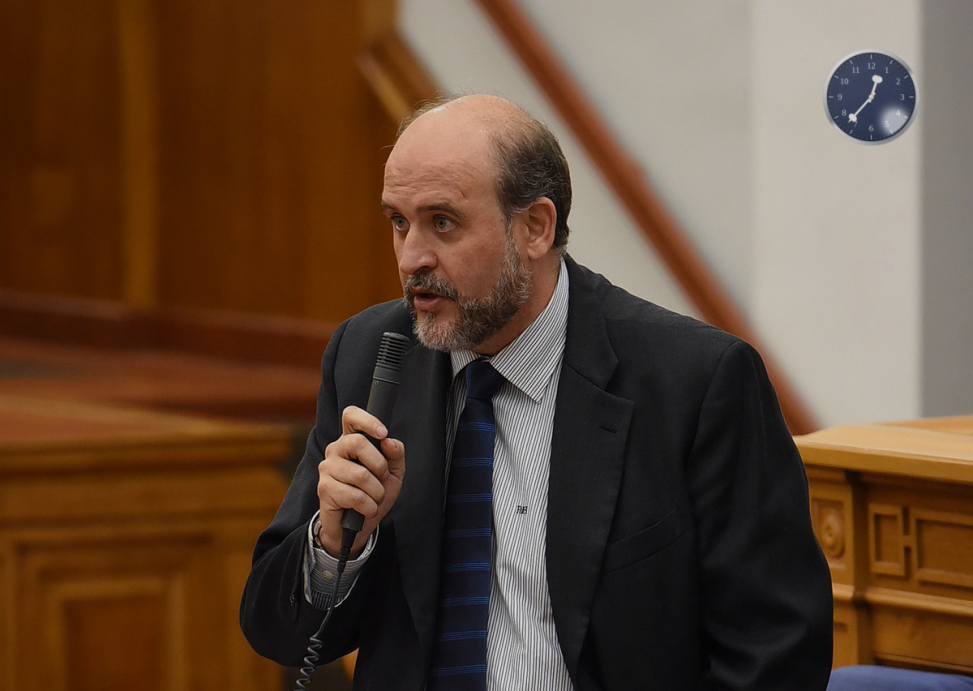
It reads 12:37
